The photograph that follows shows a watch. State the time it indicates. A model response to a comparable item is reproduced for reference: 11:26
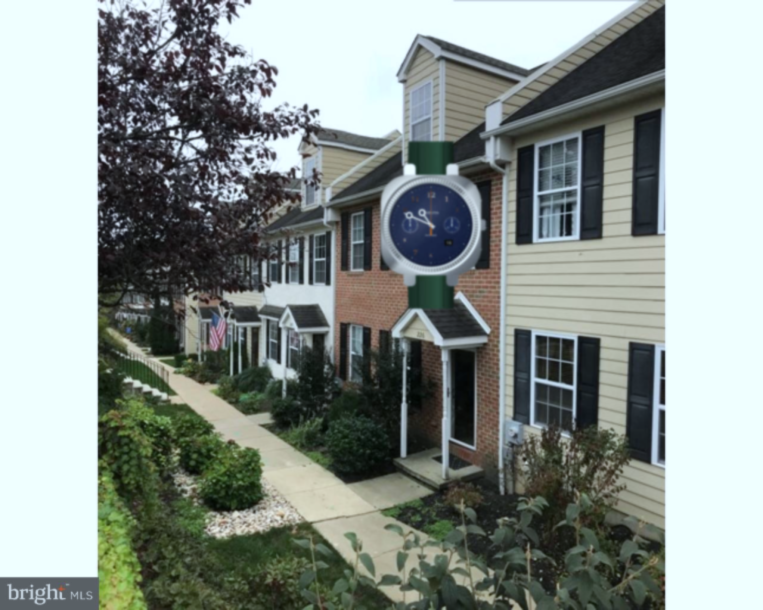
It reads 10:49
